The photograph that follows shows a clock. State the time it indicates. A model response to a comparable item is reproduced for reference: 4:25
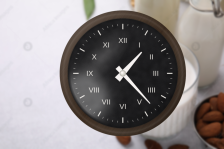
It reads 1:23
